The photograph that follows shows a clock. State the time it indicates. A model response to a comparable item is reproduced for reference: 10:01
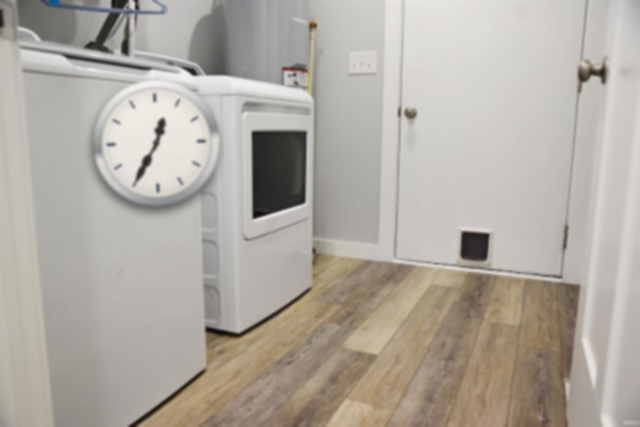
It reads 12:35
